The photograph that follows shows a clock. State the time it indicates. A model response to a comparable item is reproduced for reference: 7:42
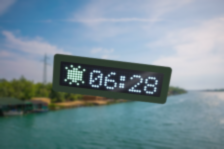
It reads 6:28
